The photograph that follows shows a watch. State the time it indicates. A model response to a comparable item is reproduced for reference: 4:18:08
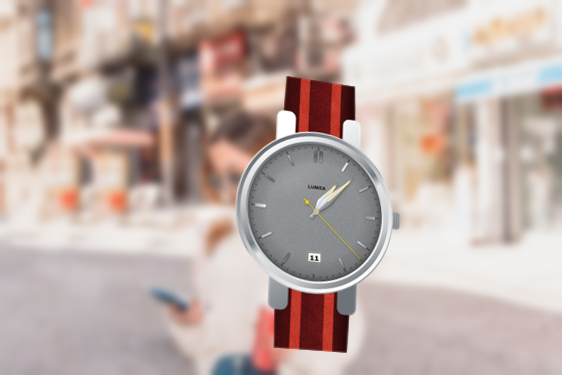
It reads 1:07:22
